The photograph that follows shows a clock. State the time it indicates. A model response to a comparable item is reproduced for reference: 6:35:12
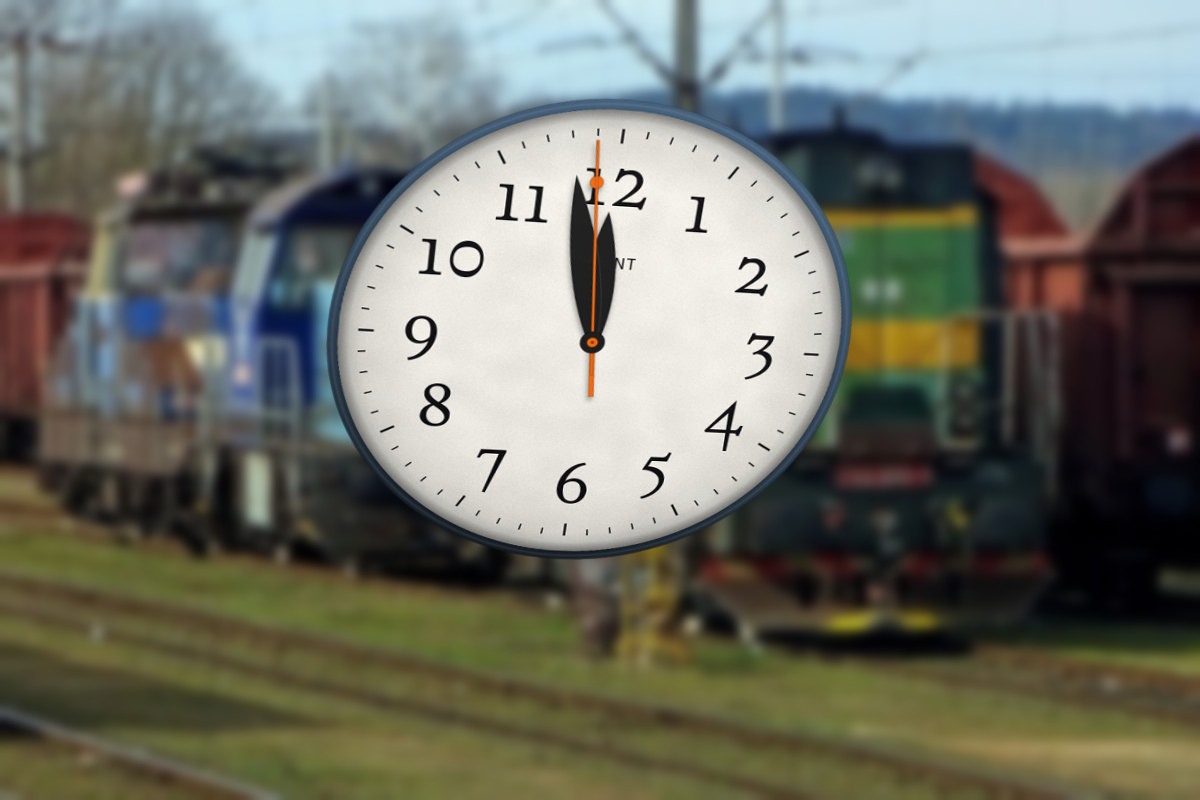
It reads 11:57:59
